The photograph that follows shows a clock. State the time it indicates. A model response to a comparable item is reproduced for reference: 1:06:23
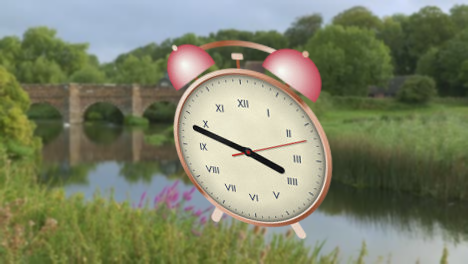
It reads 3:48:12
